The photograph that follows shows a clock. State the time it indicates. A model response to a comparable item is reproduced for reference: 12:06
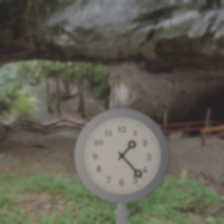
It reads 1:23
